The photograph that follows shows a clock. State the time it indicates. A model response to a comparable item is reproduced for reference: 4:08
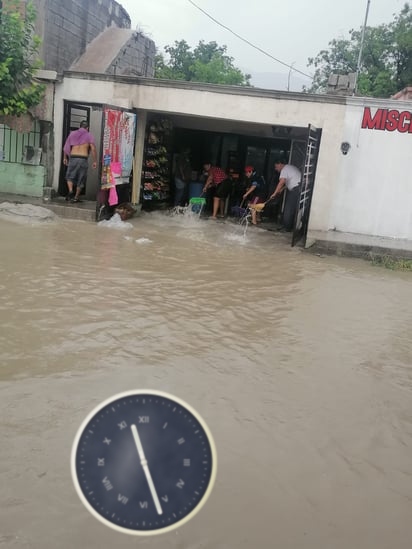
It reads 11:27
